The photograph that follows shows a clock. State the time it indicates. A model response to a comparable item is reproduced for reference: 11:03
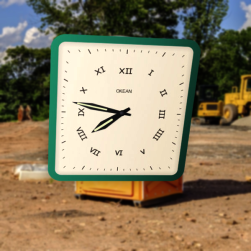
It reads 7:47
